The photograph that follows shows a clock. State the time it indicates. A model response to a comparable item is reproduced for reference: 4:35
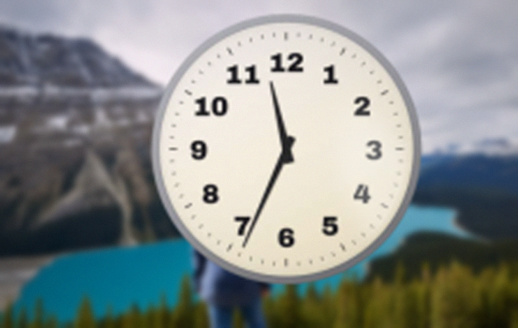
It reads 11:34
